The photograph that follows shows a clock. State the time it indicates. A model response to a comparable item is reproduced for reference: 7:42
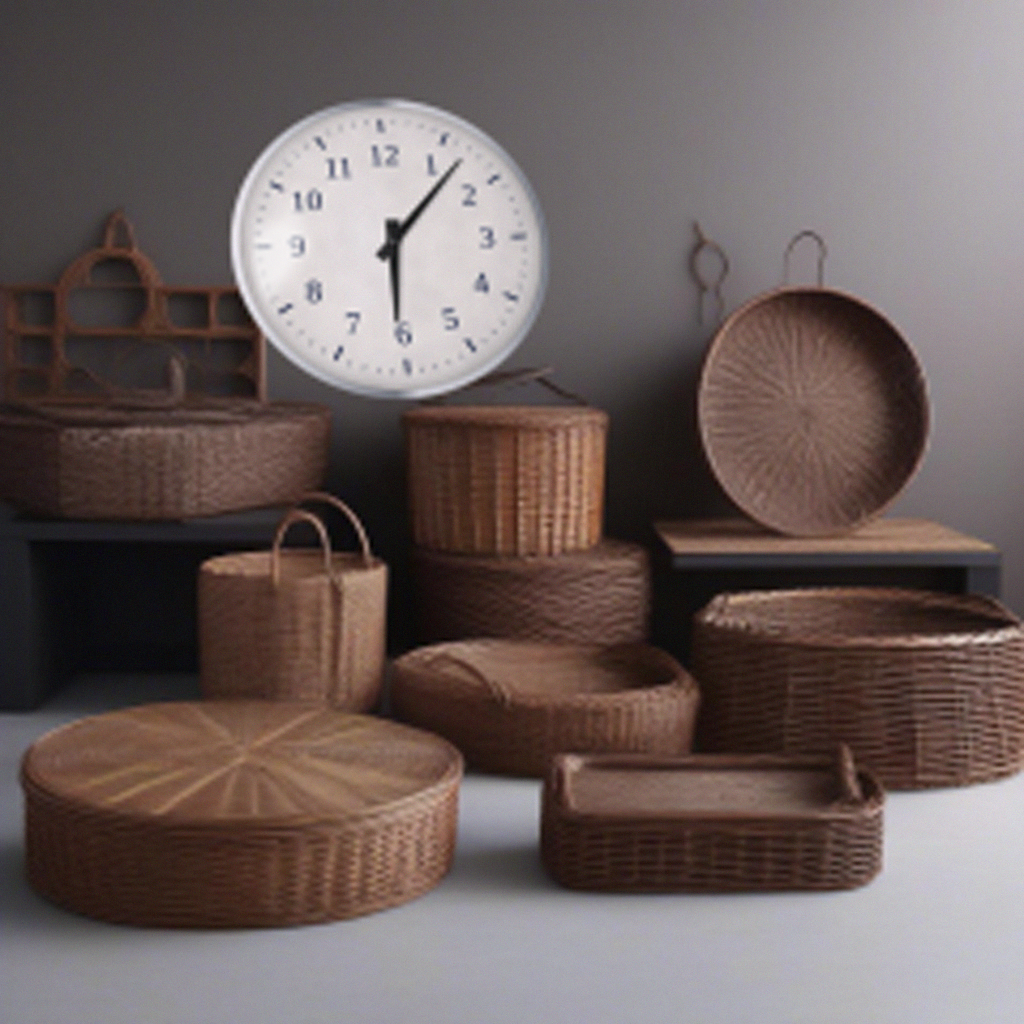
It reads 6:07
